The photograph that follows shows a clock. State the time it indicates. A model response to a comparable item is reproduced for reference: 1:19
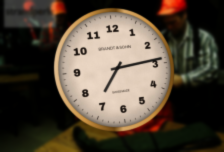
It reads 7:14
